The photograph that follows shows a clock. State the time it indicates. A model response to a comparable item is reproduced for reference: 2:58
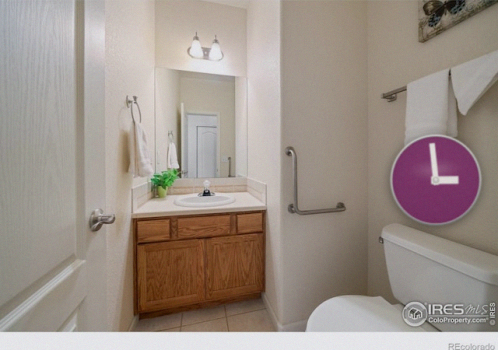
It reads 2:59
